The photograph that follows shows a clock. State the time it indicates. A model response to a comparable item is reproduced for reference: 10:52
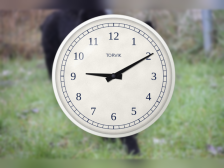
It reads 9:10
